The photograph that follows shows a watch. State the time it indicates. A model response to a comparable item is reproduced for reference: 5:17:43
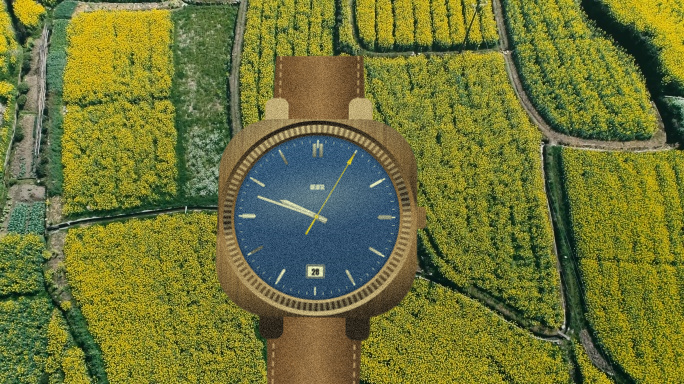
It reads 9:48:05
